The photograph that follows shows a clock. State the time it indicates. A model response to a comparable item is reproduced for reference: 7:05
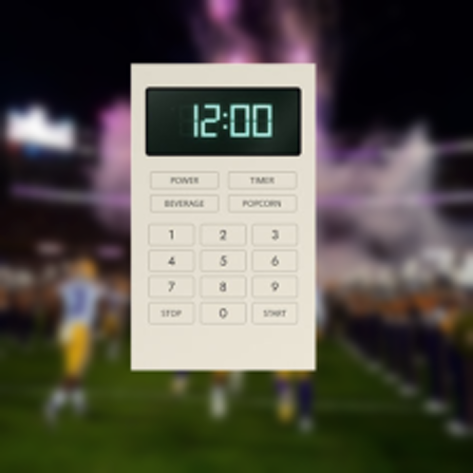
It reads 12:00
